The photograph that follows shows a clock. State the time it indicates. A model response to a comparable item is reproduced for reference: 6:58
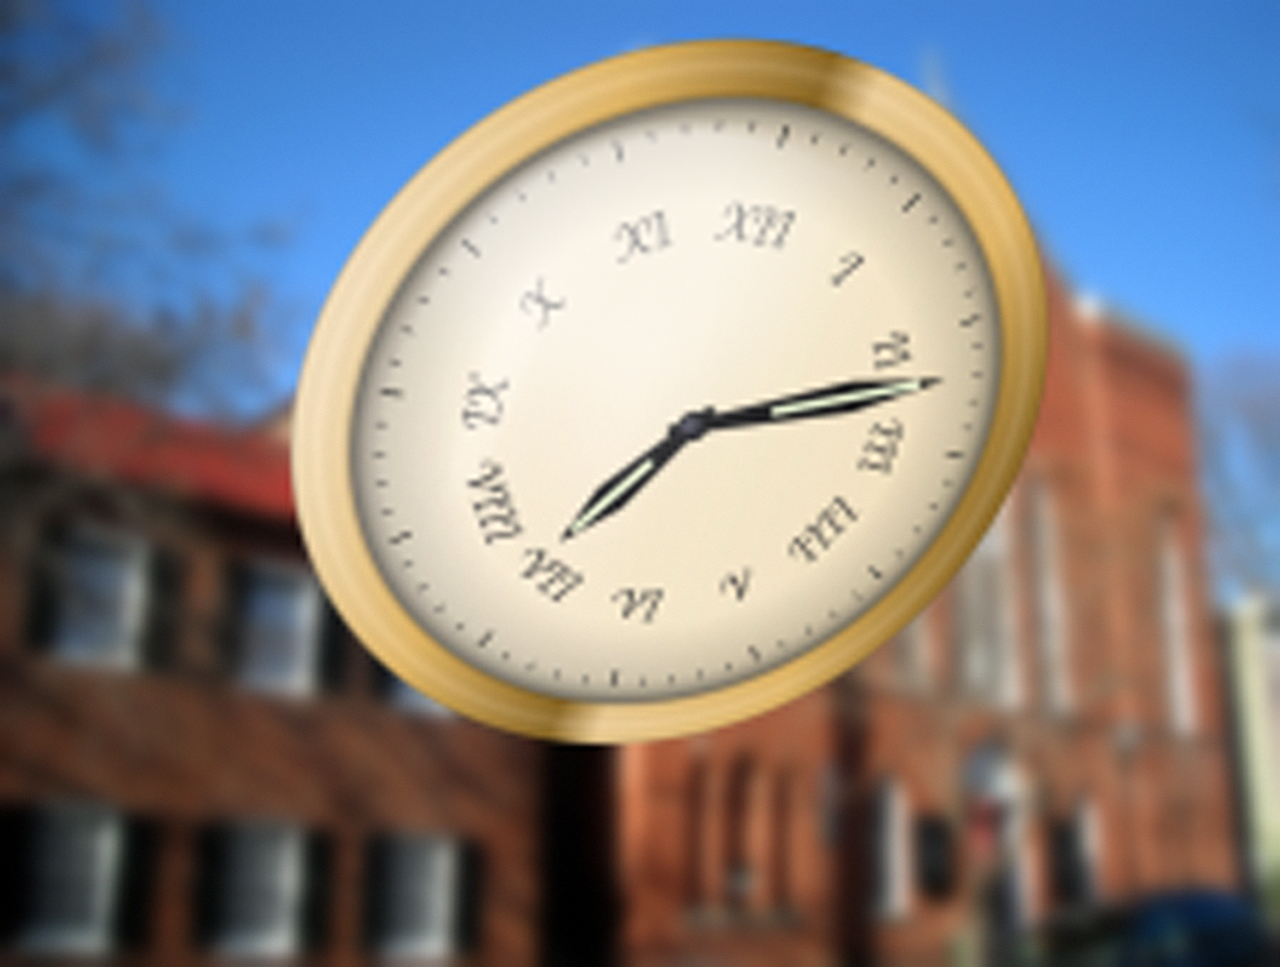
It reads 7:12
